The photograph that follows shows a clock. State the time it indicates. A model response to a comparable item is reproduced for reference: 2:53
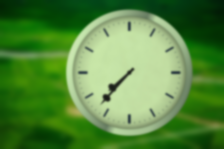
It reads 7:37
